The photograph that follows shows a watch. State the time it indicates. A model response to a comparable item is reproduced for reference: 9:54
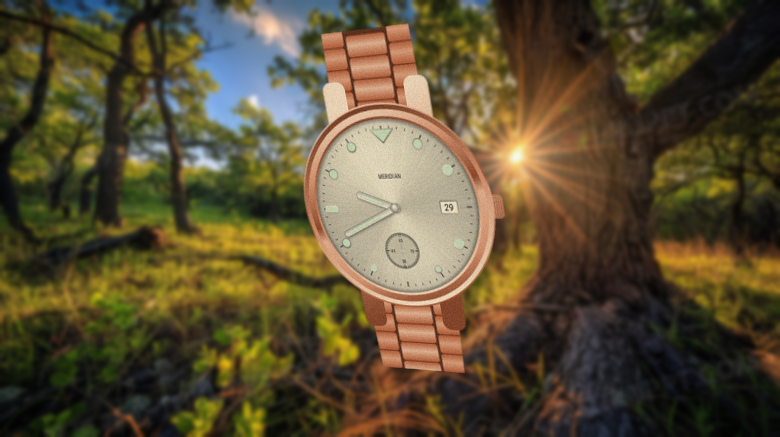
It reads 9:41
